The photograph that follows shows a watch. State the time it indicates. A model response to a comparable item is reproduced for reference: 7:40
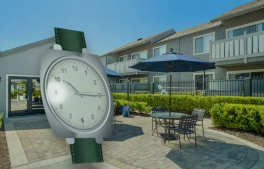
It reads 10:15
